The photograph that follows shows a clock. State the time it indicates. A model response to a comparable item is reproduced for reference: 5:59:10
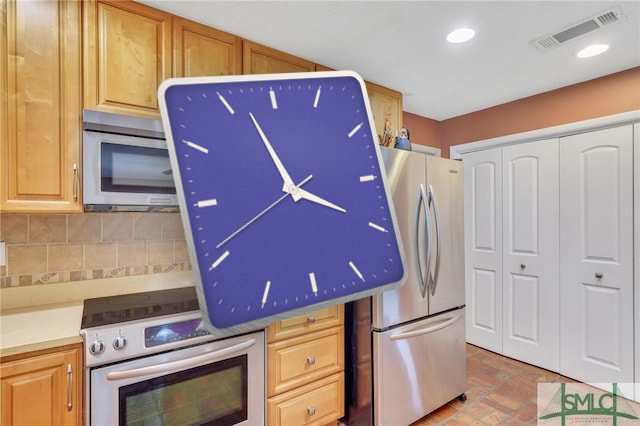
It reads 3:56:41
